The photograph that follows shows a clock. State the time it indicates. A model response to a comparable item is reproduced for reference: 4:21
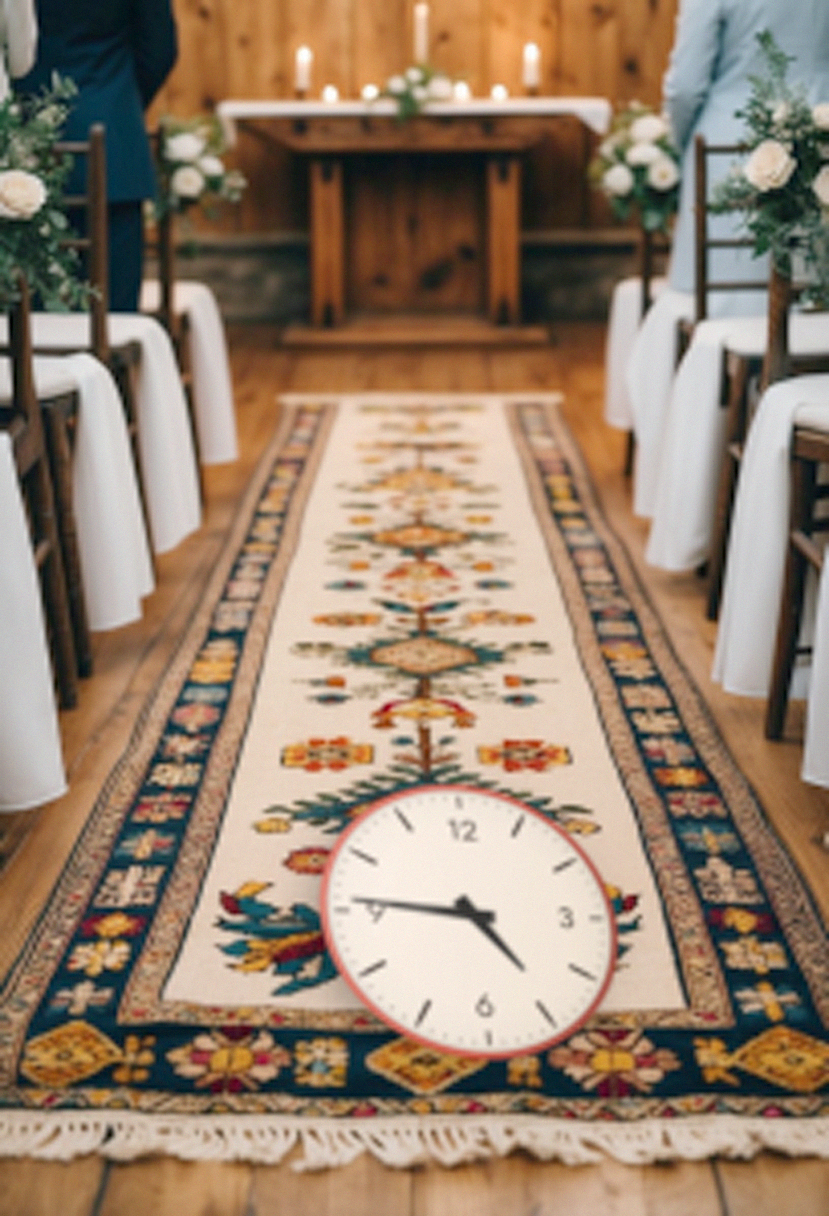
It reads 4:46
